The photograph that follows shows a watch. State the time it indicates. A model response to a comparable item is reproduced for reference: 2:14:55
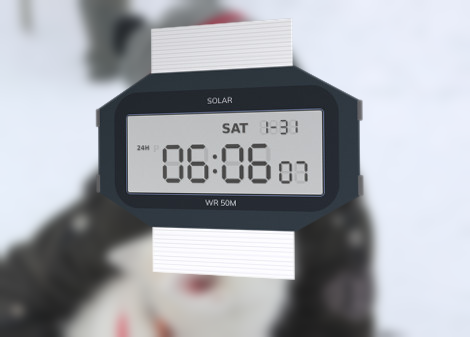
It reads 6:06:07
